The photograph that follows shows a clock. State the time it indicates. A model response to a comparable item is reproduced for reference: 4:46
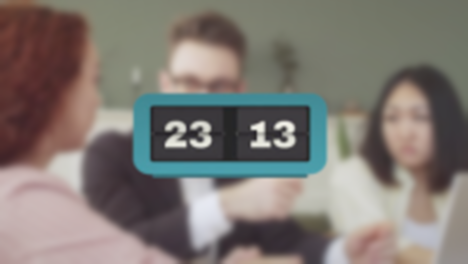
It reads 23:13
